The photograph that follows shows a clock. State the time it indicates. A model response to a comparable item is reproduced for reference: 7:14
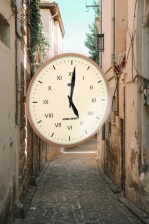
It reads 5:01
